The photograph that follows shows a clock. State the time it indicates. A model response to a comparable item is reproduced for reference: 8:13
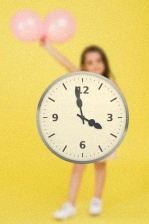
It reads 3:58
